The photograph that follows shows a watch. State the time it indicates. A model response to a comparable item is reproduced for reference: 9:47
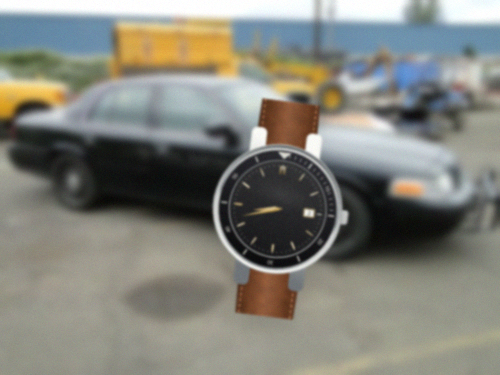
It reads 8:42
